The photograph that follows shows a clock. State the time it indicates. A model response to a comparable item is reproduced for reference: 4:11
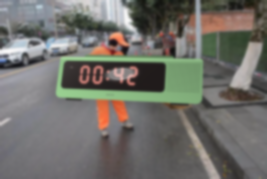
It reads 0:42
